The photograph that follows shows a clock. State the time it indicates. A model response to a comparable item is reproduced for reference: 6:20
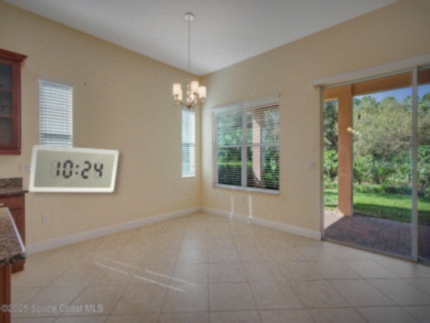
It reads 10:24
